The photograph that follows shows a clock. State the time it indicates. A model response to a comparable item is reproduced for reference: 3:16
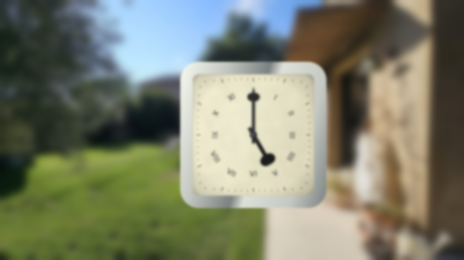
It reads 5:00
